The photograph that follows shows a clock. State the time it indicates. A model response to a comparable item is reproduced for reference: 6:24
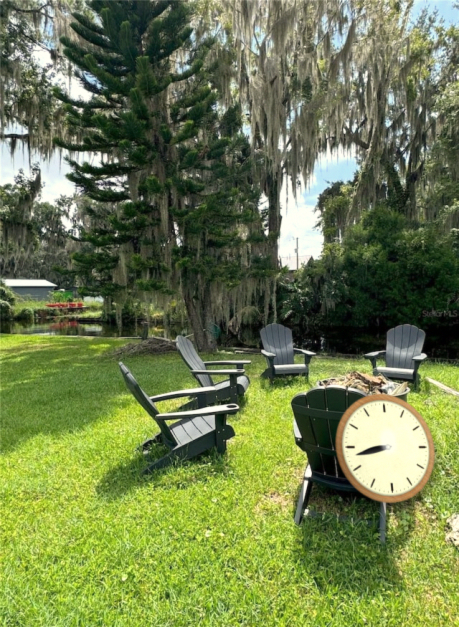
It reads 8:43
